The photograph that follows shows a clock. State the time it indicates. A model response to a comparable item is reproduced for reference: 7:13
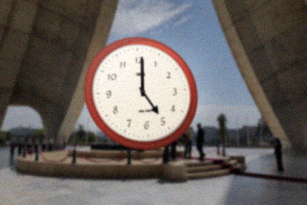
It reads 5:01
